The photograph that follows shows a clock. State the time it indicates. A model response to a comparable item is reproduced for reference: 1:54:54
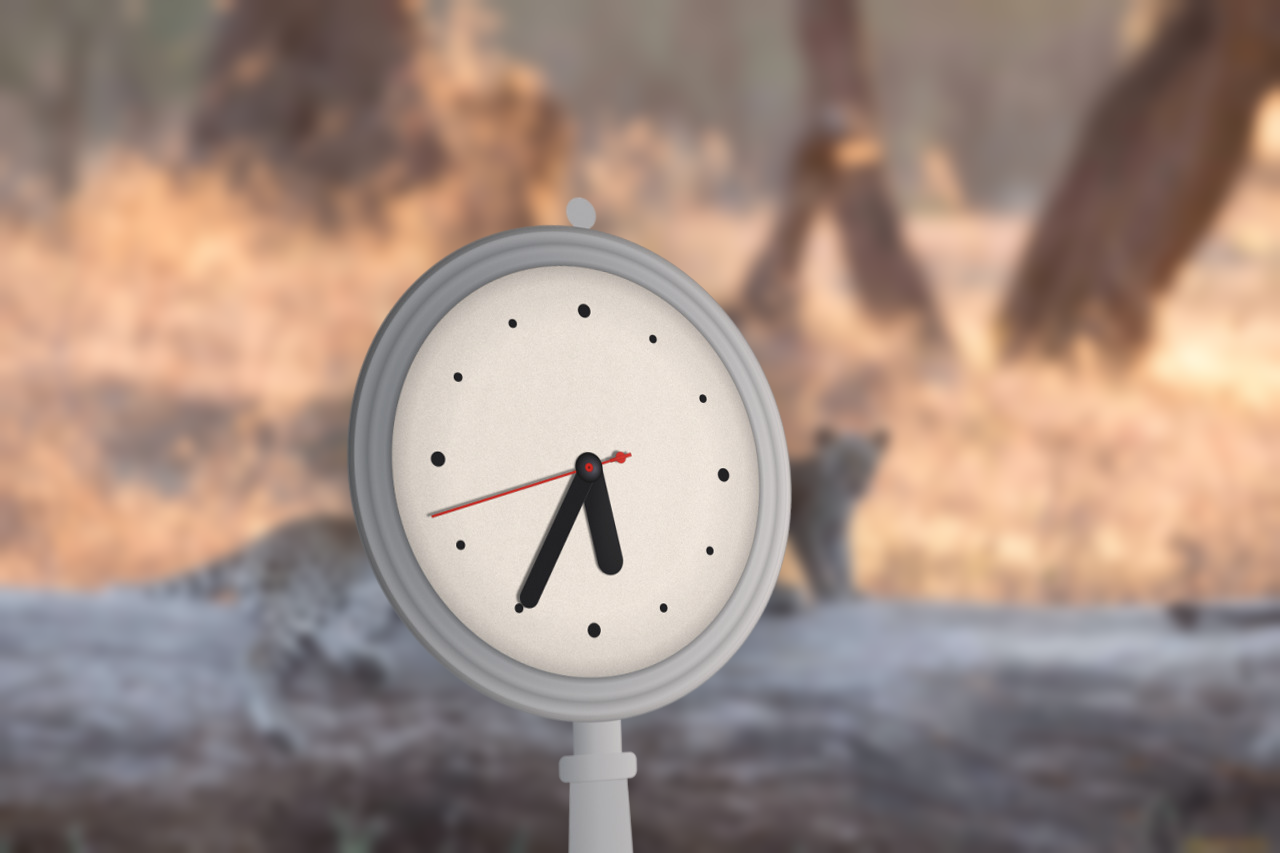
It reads 5:34:42
